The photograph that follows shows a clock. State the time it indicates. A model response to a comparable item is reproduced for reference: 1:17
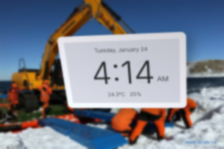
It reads 4:14
